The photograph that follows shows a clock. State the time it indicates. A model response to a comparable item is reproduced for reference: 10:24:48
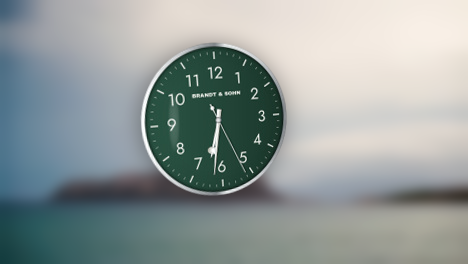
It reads 6:31:26
